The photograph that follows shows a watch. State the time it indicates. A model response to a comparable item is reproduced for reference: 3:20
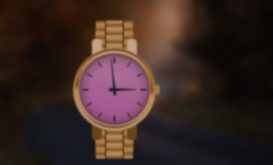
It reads 2:59
